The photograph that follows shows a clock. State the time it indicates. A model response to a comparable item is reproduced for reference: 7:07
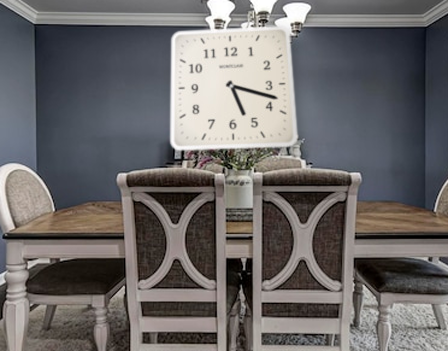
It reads 5:18
